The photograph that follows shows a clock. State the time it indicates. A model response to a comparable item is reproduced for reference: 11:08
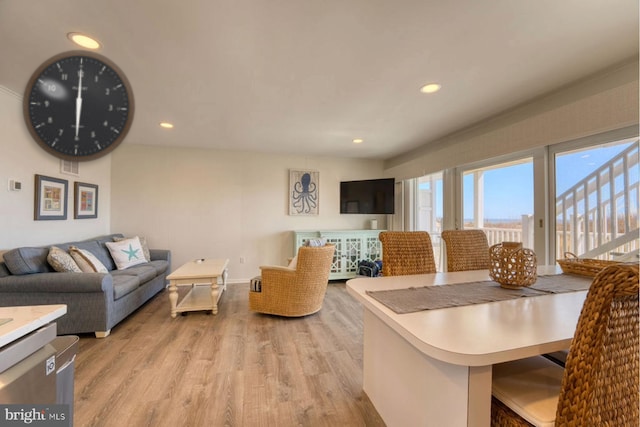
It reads 6:00
